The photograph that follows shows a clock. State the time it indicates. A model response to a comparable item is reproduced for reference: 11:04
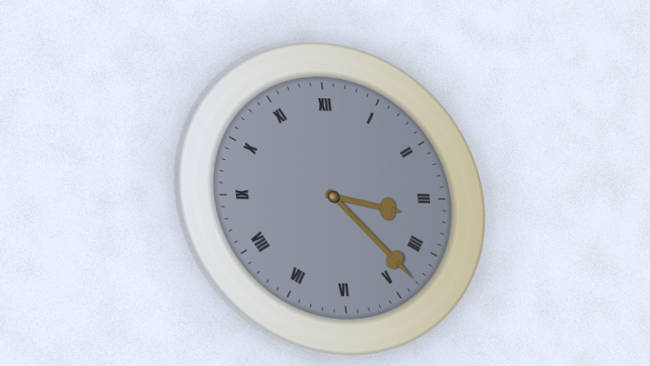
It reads 3:23
